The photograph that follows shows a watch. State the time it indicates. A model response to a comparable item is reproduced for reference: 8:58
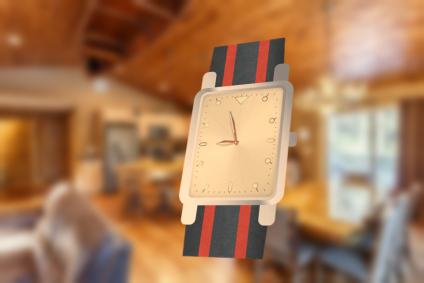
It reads 8:57
